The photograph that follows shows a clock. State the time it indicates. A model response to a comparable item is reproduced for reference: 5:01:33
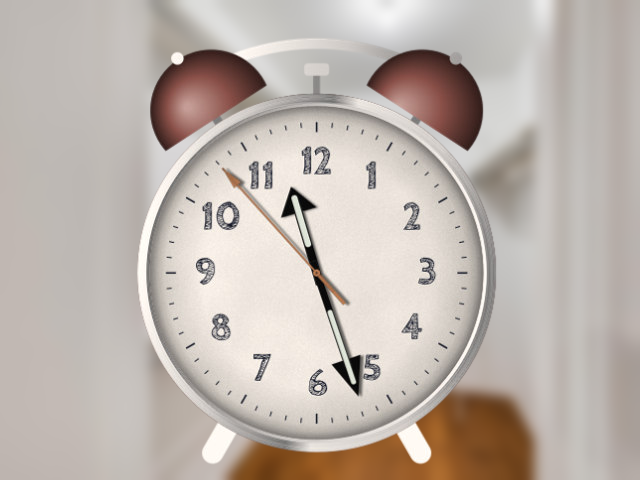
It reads 11:26:53
